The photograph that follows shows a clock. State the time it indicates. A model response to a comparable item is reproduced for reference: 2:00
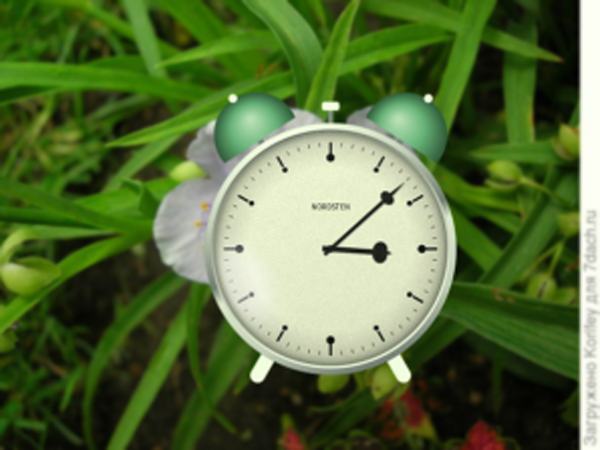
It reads 3:08
